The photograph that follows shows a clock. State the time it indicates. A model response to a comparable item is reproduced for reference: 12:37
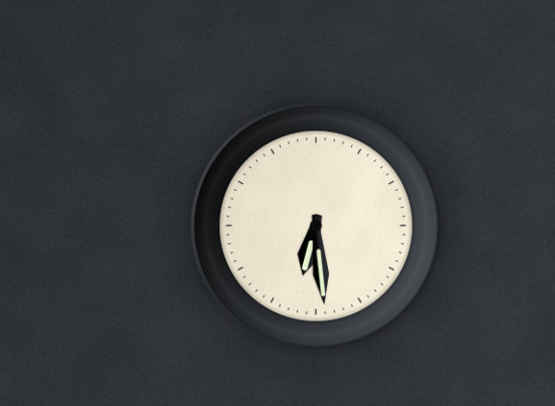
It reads 6:29
